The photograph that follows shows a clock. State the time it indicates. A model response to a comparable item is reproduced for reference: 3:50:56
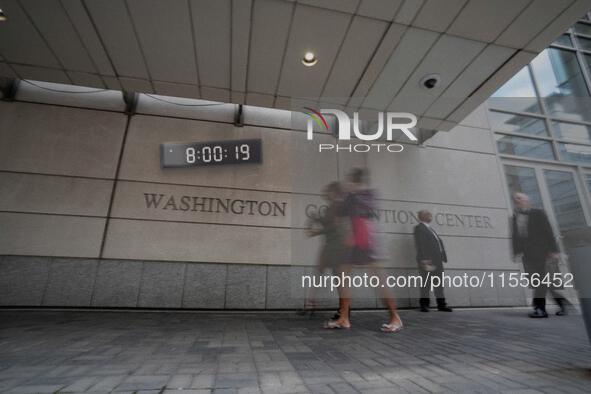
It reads 8:00:19
